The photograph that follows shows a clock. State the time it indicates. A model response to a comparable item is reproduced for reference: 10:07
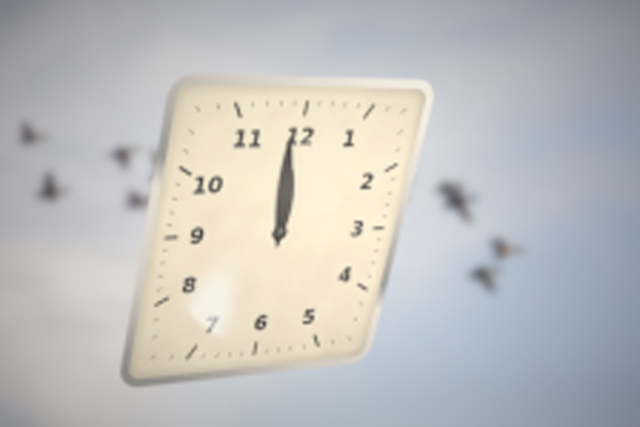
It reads 11:59
